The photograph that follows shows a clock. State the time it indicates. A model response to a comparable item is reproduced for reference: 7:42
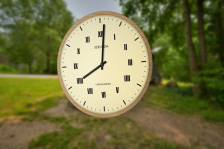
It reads 8:01
